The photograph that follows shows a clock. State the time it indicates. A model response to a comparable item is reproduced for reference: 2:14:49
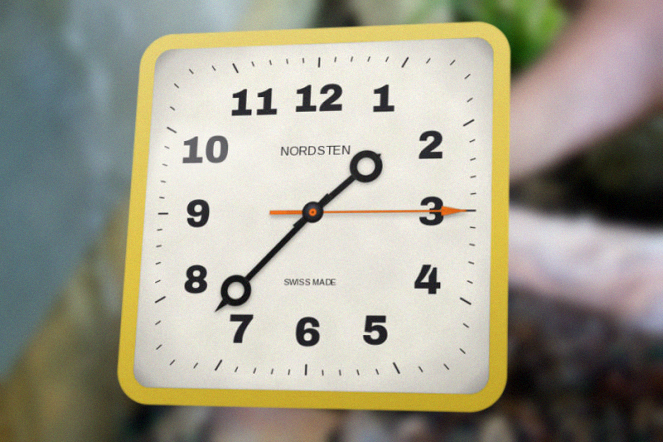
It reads 1:37:15
